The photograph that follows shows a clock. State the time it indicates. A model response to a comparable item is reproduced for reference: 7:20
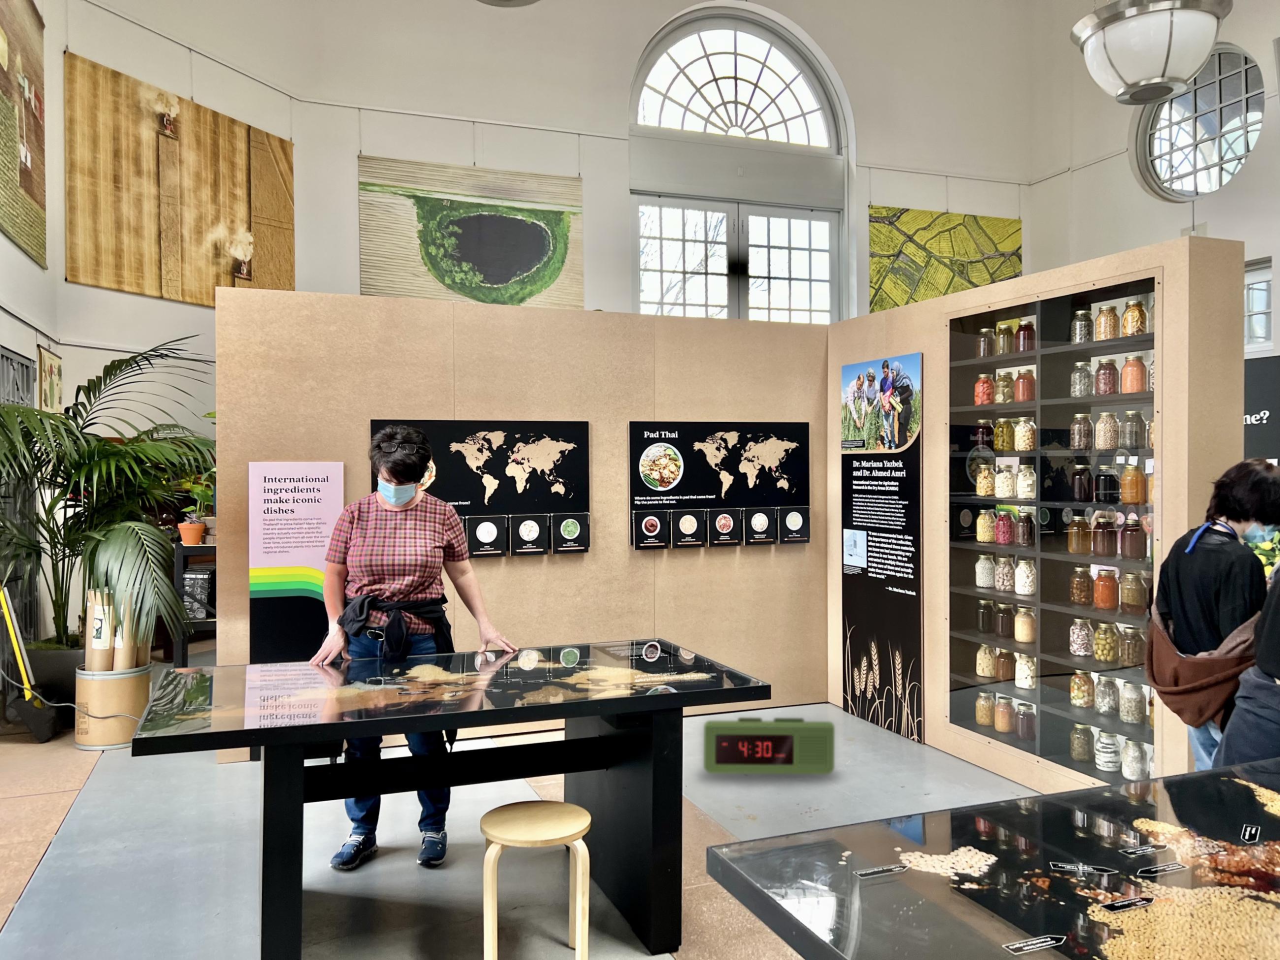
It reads 4:30
